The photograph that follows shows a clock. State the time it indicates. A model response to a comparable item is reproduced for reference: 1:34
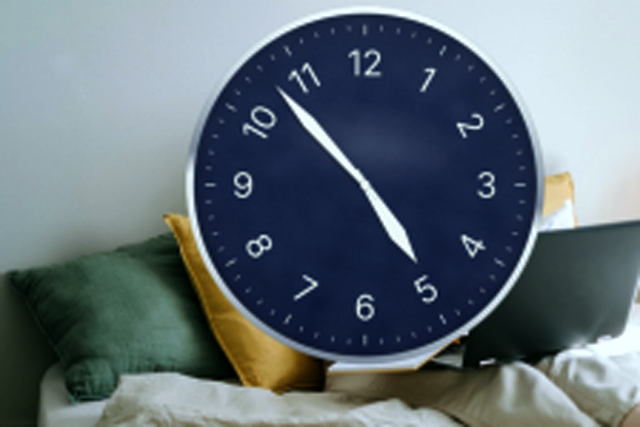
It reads 4:53
